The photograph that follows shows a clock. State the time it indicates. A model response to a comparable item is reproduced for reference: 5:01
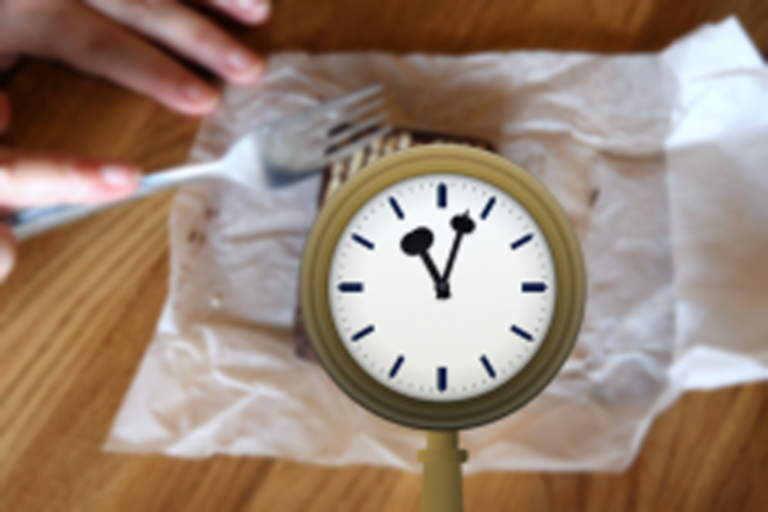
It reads 11:03
